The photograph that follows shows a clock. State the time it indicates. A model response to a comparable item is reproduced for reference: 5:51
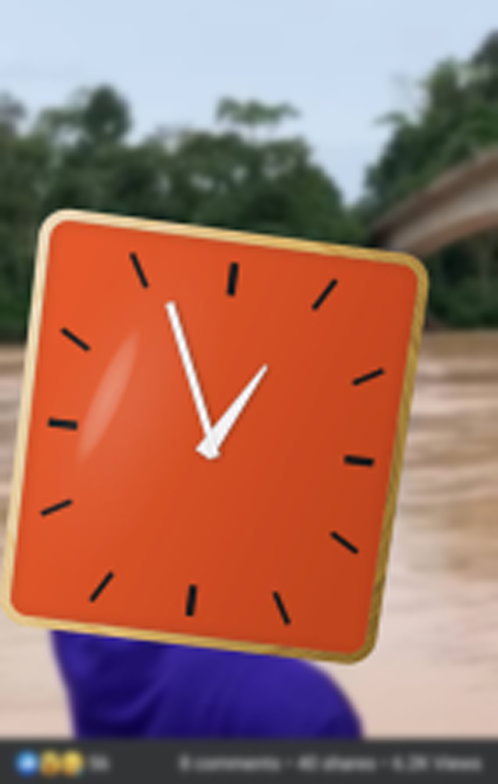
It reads 12:56
